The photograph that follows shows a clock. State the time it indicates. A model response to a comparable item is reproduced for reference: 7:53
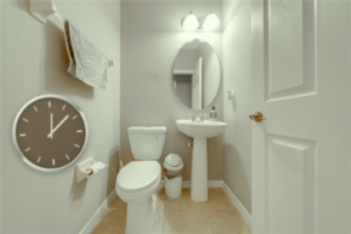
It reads 12:08
